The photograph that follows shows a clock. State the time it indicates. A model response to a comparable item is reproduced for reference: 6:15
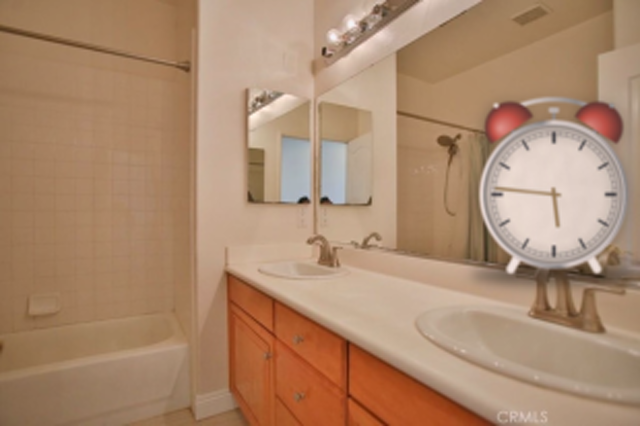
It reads 5:46
